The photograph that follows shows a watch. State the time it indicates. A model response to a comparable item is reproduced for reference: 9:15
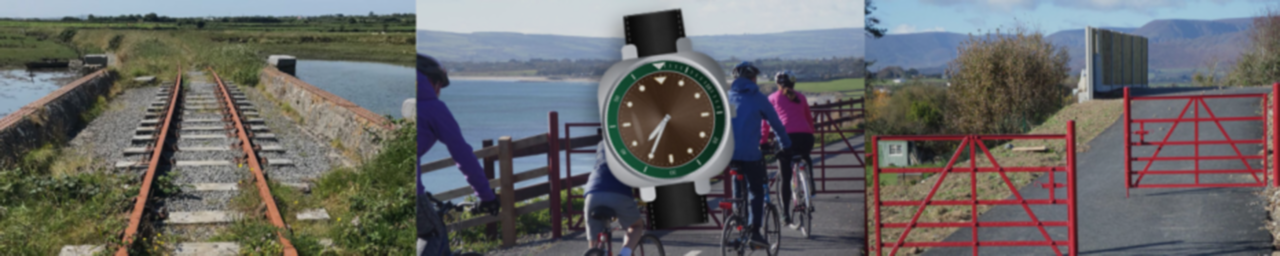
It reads 7:35
